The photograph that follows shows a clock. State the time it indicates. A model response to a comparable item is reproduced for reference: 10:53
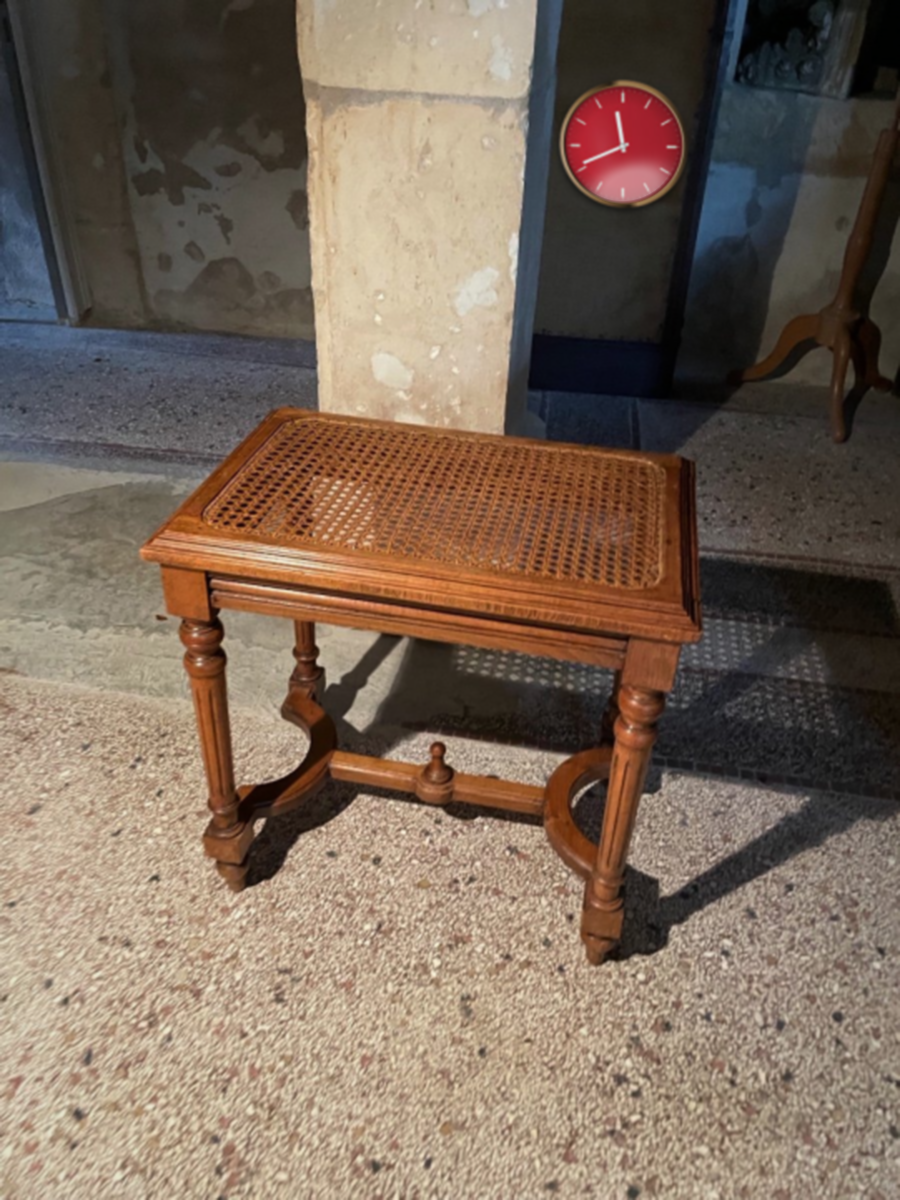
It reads 11:41
